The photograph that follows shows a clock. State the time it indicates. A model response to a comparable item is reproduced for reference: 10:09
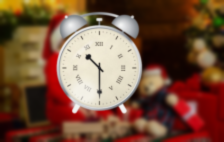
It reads 10:30
